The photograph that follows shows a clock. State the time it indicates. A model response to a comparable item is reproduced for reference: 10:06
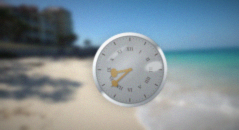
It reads 8:38
